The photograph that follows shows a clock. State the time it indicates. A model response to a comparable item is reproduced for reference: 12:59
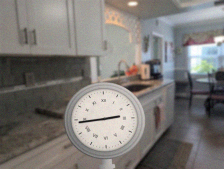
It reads 2:44
